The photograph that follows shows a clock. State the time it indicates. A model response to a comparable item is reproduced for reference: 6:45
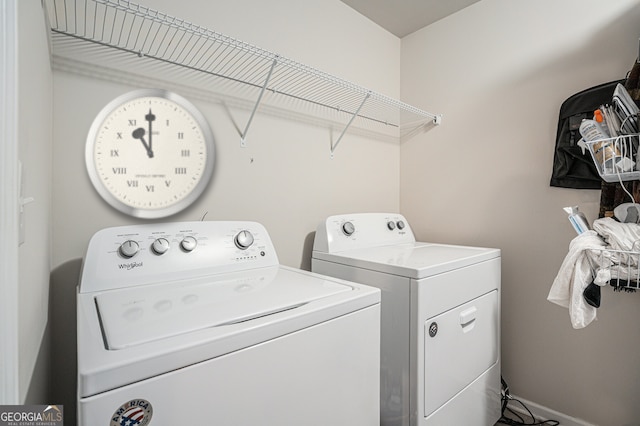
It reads 11:00
